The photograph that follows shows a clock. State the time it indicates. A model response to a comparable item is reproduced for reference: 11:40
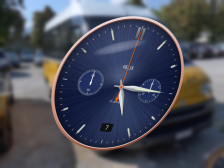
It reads 5:15
